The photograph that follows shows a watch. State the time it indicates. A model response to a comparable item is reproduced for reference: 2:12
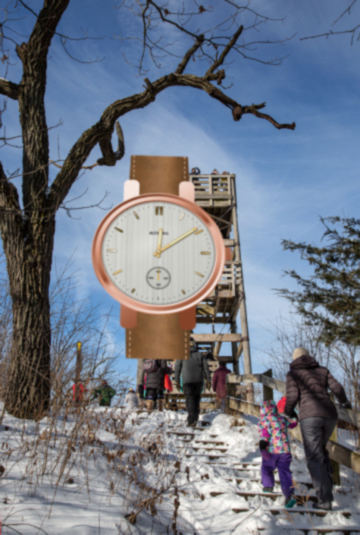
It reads 12:09
